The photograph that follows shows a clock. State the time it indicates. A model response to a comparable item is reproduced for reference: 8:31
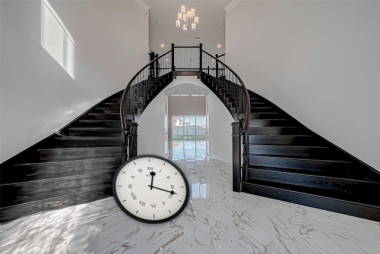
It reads 12:18
